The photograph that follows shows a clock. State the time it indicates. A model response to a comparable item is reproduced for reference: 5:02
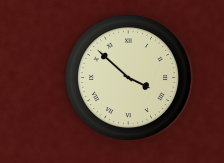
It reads 3:52
